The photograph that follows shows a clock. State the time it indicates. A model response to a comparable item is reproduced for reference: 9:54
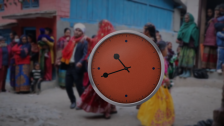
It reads 10:42
